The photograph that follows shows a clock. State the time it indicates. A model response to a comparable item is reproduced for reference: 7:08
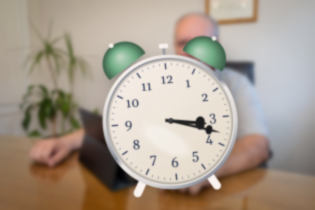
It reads 3:18
